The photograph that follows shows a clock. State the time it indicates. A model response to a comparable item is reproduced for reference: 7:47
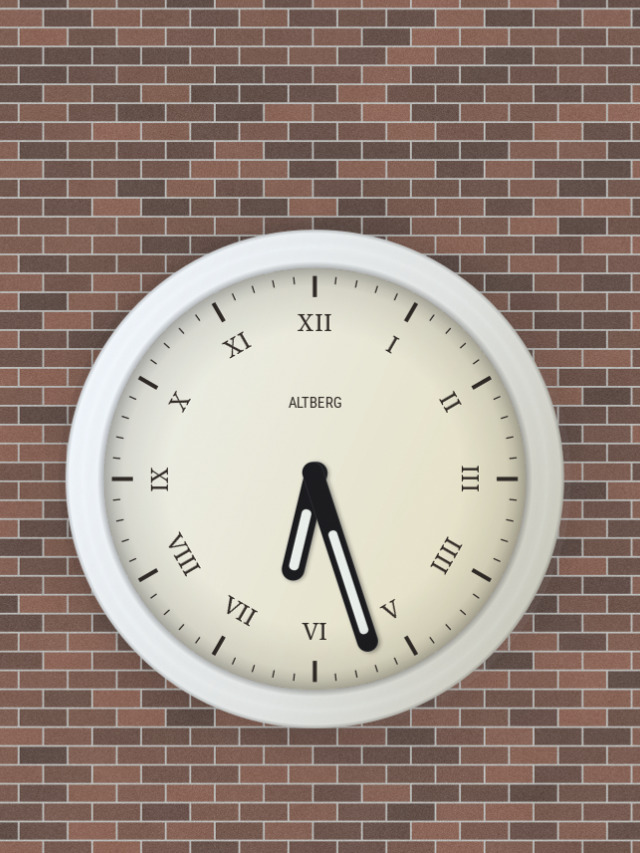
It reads 6:27
